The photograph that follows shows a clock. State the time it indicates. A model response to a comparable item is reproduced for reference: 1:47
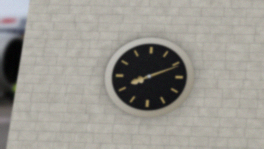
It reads 8:11
